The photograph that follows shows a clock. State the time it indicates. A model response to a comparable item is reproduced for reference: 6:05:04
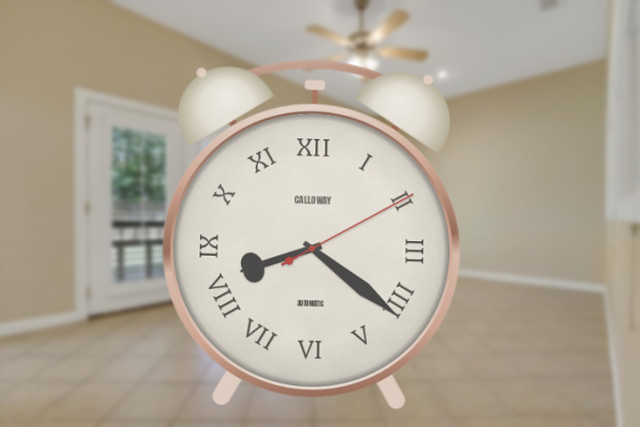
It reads 8:21:10
